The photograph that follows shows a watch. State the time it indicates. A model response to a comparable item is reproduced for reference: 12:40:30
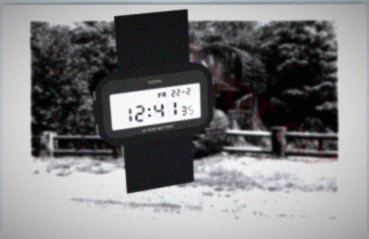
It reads 12:41:35
